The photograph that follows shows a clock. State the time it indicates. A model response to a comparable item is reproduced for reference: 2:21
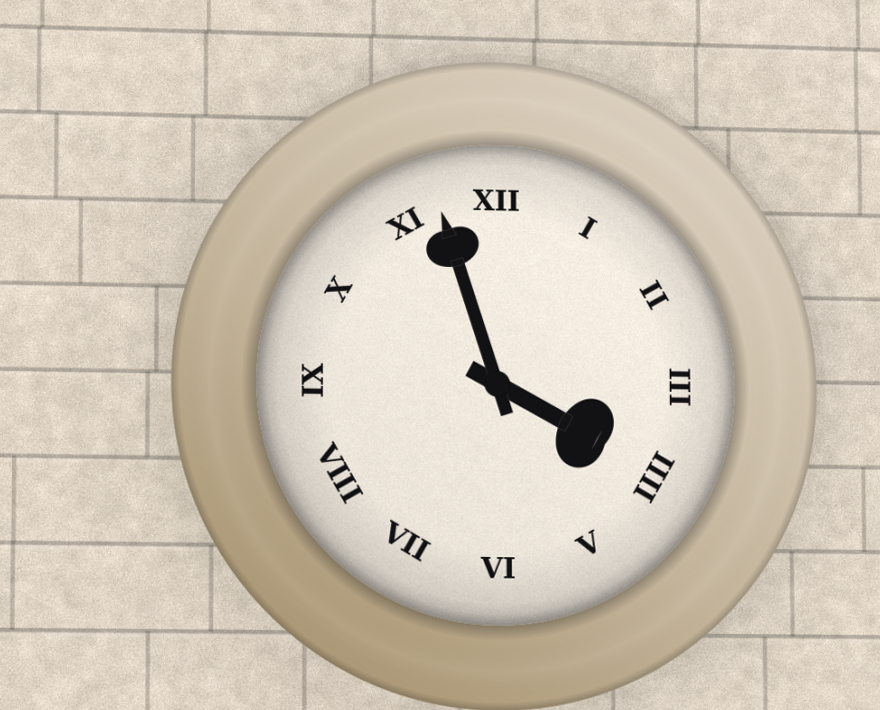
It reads 3:57
